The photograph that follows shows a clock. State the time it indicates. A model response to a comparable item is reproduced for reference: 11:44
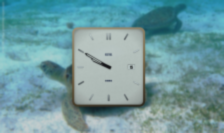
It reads 9:50
